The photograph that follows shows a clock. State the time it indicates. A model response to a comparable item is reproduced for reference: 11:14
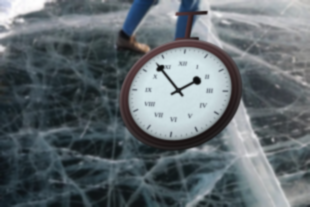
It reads 1:53
